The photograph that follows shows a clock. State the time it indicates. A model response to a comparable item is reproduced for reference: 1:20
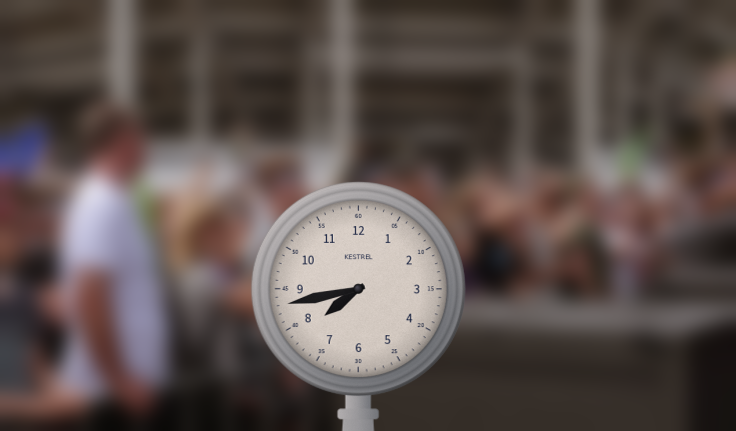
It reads 7:43
